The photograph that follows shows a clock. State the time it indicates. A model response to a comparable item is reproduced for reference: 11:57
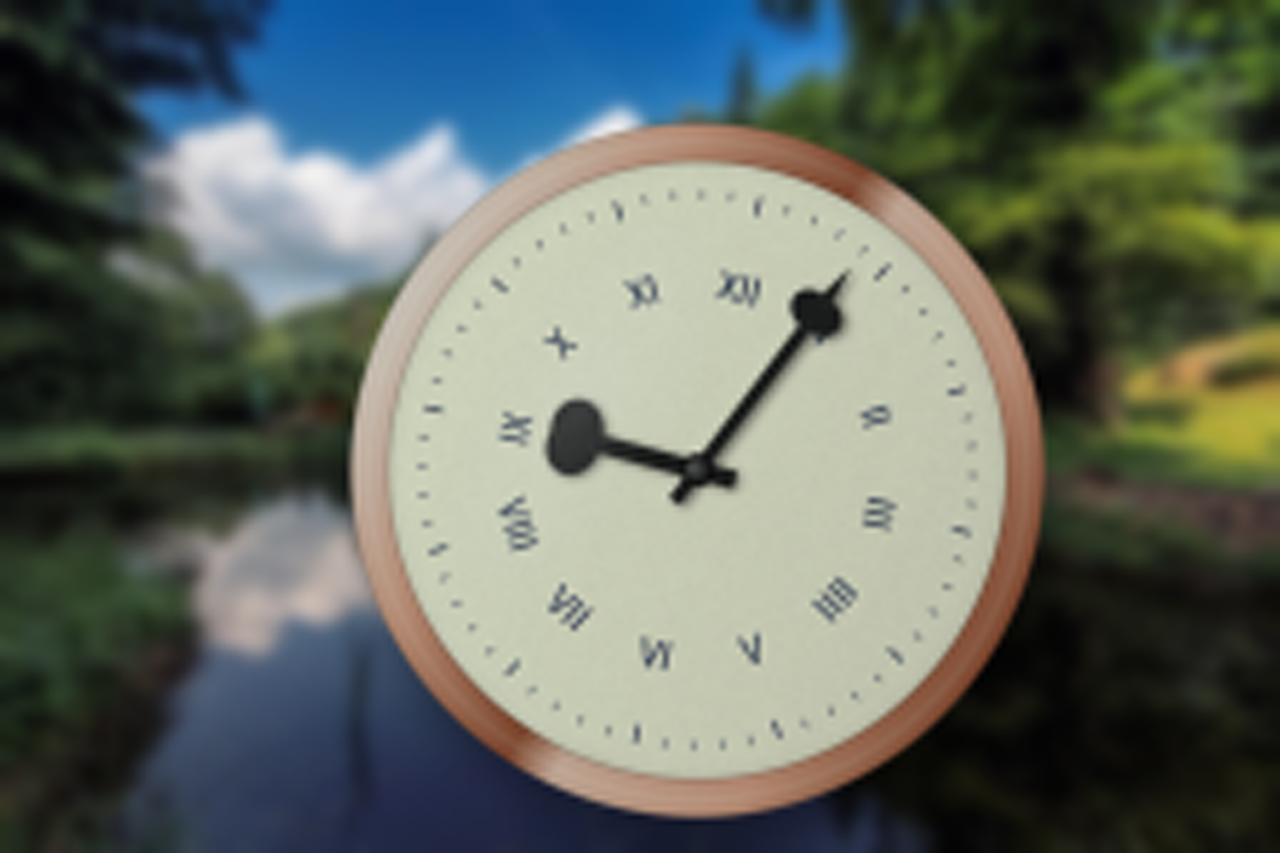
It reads 9:04
